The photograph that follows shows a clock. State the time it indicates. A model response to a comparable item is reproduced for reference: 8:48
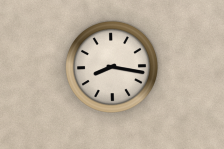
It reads 8:17
